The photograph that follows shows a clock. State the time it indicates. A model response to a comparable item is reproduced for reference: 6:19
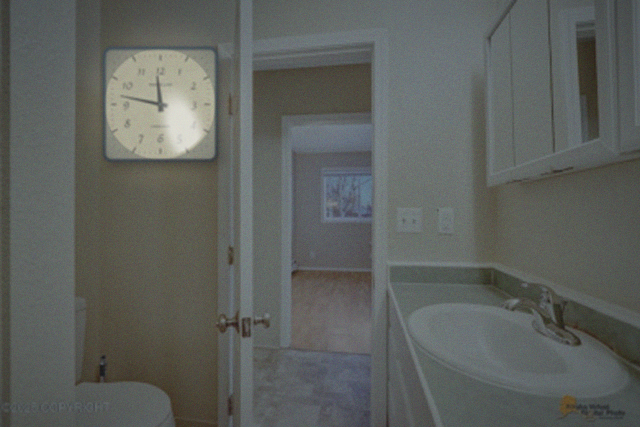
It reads 11:47
